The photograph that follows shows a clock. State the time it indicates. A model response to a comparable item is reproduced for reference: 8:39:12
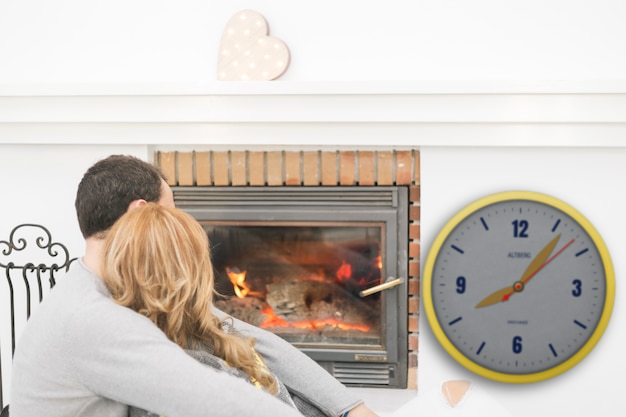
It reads 8:06:08
